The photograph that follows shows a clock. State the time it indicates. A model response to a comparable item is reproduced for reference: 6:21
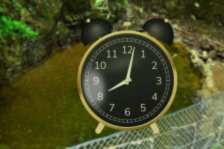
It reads 8:02
